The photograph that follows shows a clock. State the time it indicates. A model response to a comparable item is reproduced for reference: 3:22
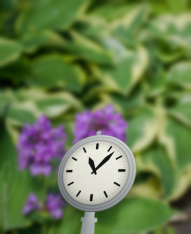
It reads 11:07
